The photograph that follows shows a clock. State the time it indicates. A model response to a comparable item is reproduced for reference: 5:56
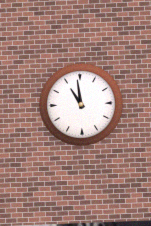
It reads 10:59
